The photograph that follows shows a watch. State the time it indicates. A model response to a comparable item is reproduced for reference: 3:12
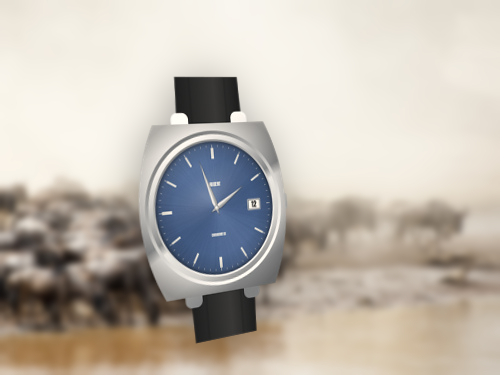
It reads 1:57
